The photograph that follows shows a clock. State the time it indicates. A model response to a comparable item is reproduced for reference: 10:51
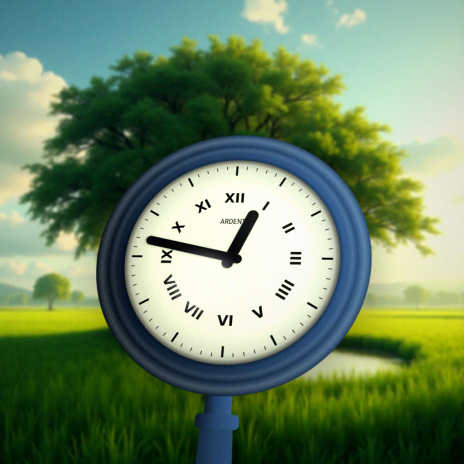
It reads 12:47
